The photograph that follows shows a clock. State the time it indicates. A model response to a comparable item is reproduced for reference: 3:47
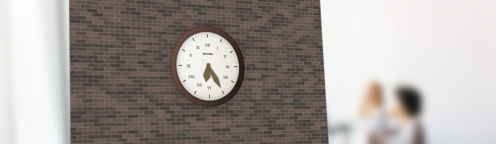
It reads 6:25
